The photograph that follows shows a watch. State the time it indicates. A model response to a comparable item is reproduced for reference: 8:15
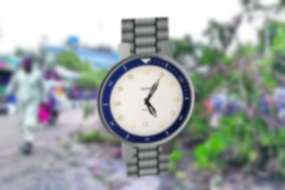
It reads 5:05
